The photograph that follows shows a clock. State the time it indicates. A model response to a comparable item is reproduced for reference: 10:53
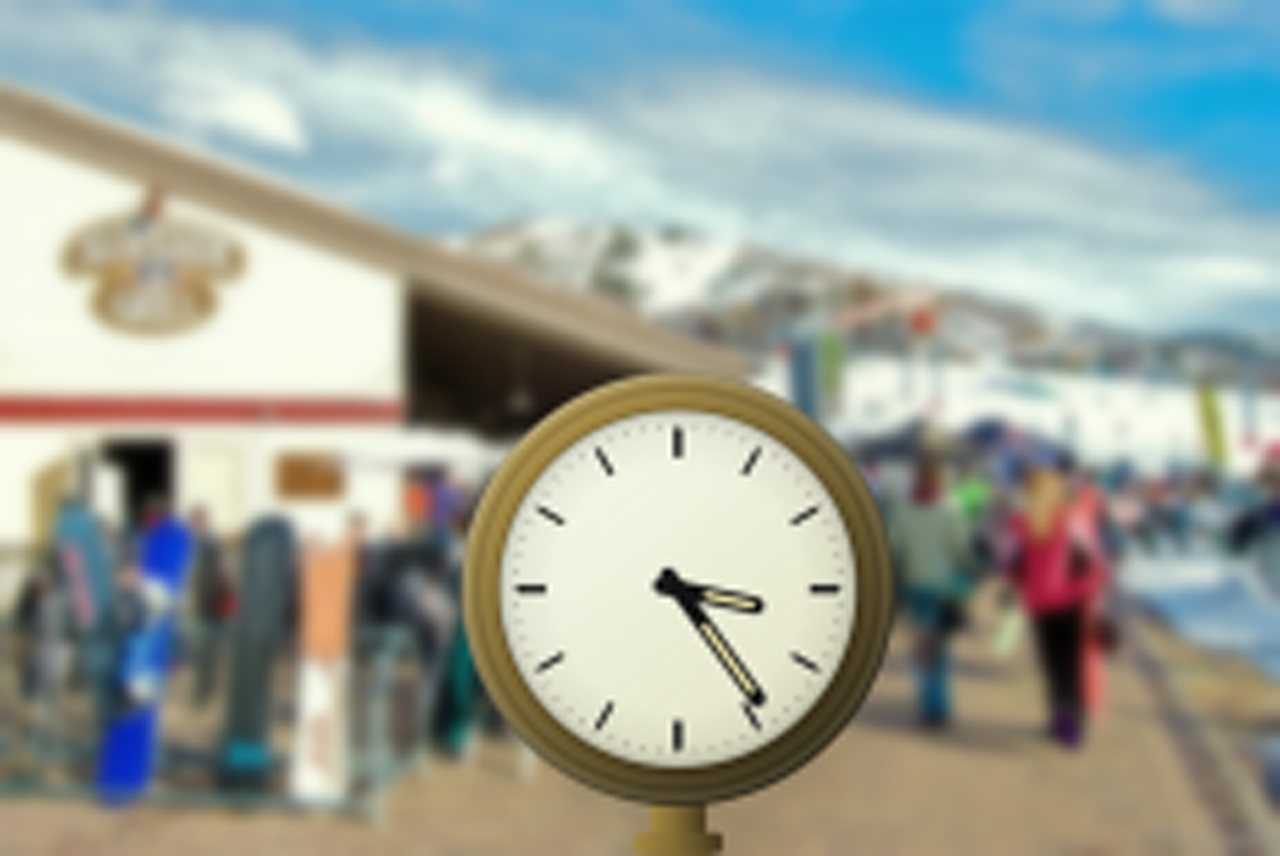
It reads 3:24
